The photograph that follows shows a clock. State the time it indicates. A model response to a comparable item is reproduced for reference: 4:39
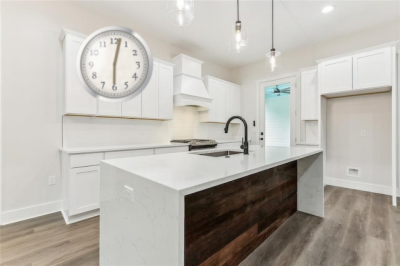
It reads 6:02
